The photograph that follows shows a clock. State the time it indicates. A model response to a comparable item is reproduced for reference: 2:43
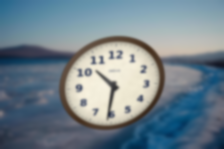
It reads 10:31
